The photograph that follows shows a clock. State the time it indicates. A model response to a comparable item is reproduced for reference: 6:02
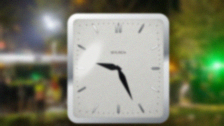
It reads 9:26
